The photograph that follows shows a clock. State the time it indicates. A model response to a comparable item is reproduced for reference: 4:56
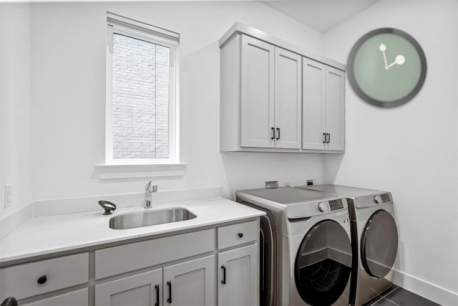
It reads 1:58
